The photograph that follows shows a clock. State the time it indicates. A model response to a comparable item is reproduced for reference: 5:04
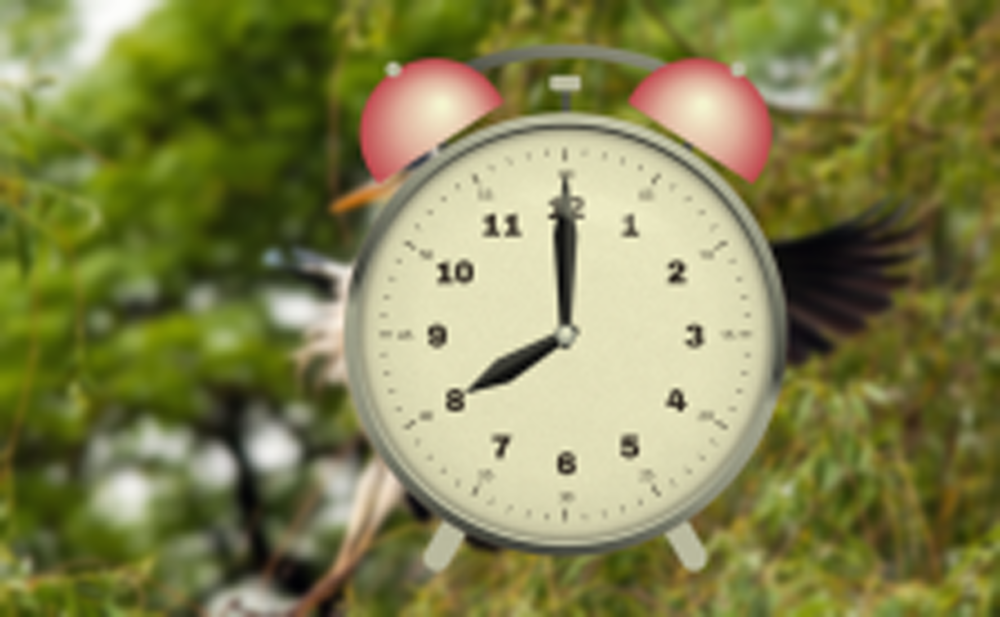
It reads 8:00
